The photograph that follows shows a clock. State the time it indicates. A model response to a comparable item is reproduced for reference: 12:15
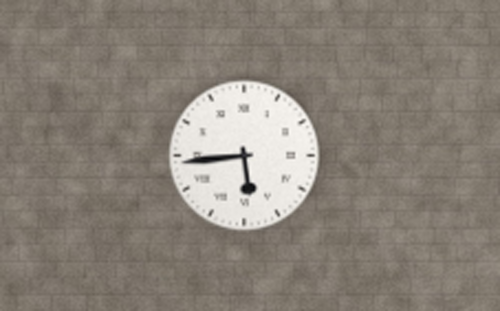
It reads 5:44
